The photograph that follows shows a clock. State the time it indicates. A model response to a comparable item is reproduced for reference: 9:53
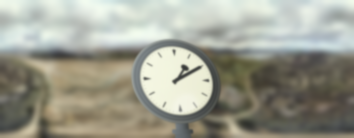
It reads 1:10
